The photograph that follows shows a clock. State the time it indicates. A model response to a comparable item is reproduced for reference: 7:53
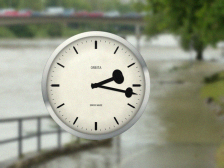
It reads 2:17
